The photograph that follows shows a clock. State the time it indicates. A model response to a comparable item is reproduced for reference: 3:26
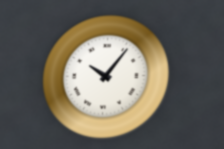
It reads 10:06
